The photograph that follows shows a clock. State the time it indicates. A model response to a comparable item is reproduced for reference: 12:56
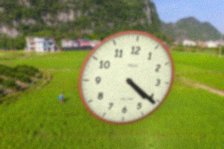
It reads 4:21
